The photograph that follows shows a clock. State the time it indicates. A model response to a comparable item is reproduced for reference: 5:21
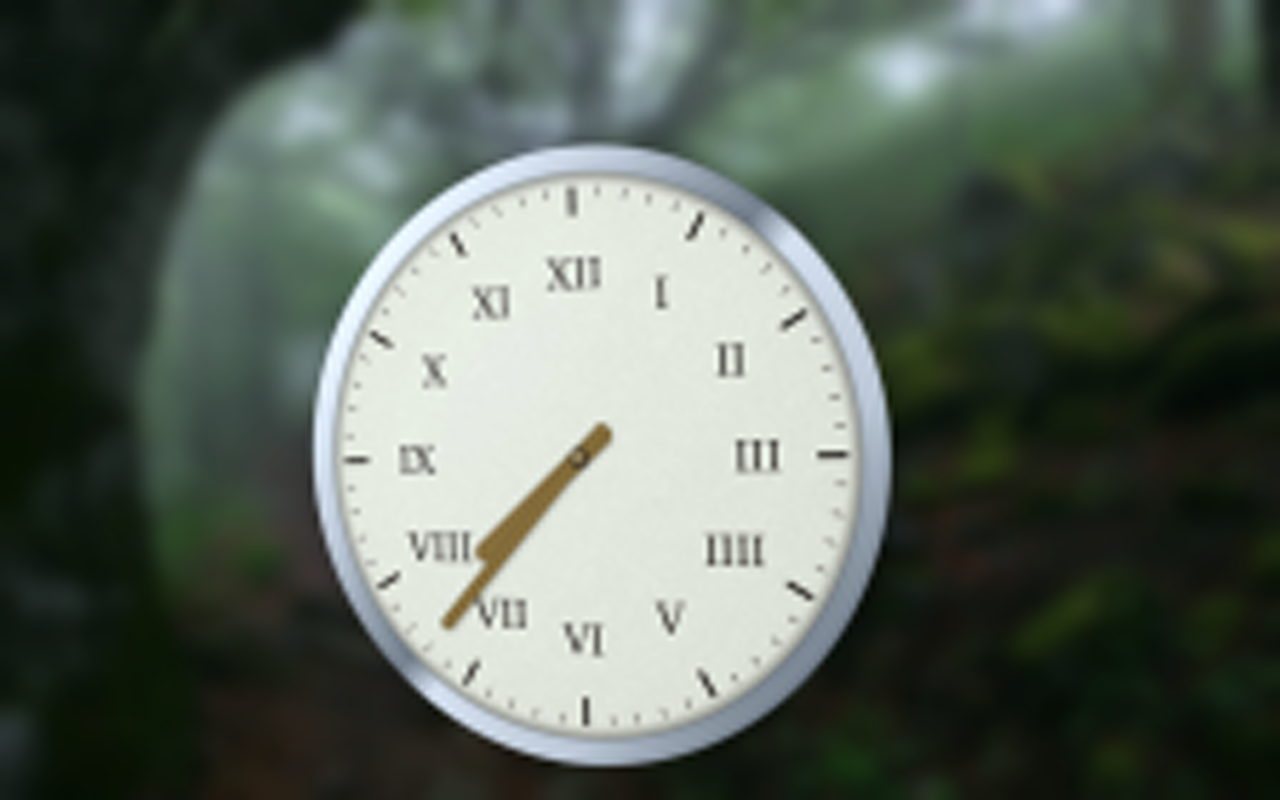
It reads 7:37
